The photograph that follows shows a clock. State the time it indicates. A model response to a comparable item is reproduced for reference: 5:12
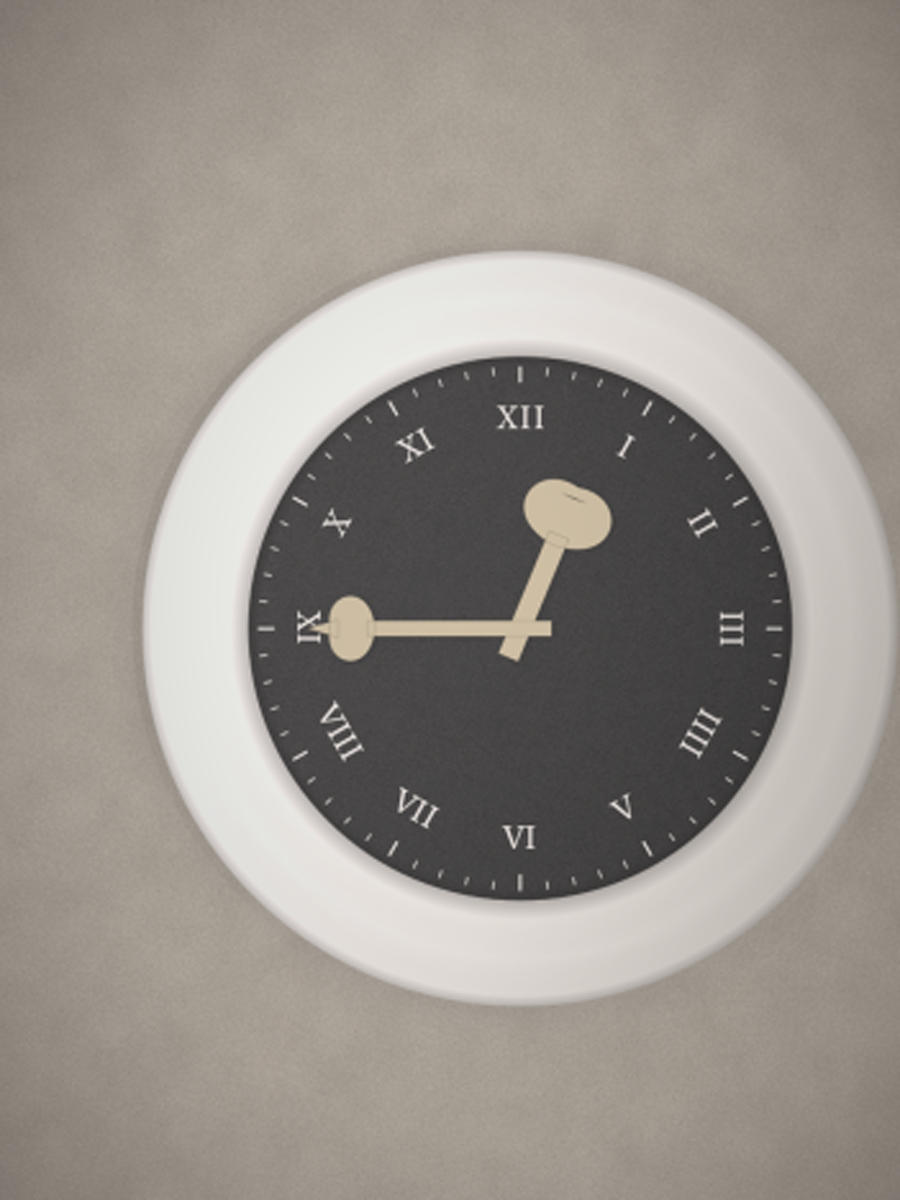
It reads 12:45
